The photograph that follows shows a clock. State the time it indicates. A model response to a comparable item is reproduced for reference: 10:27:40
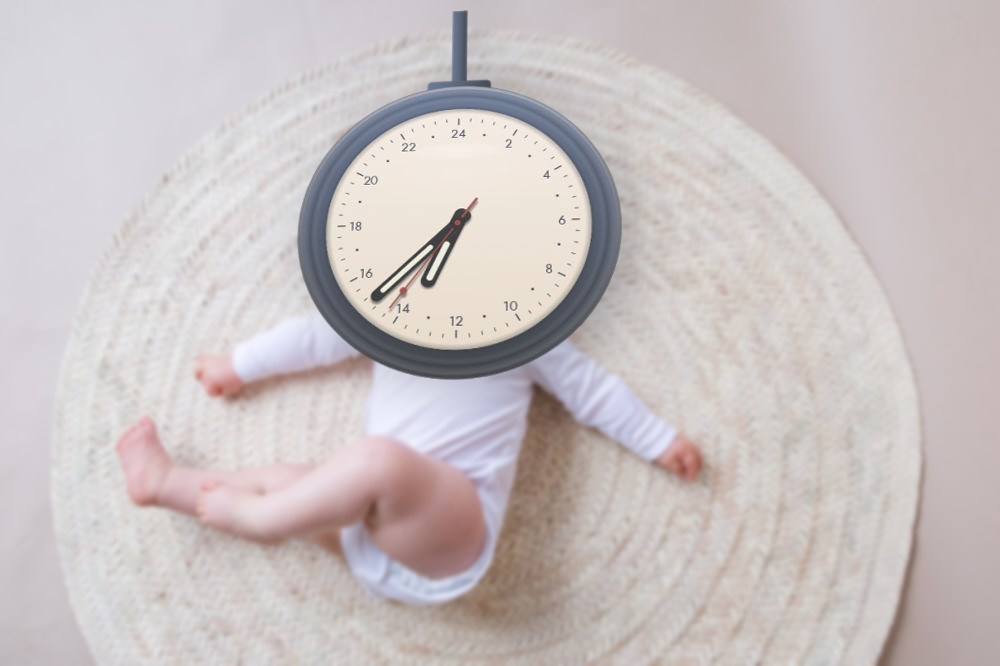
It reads 13:37:36
